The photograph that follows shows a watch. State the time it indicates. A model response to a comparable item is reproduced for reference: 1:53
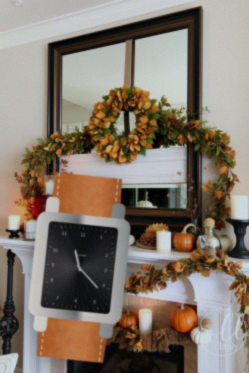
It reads 11:22
